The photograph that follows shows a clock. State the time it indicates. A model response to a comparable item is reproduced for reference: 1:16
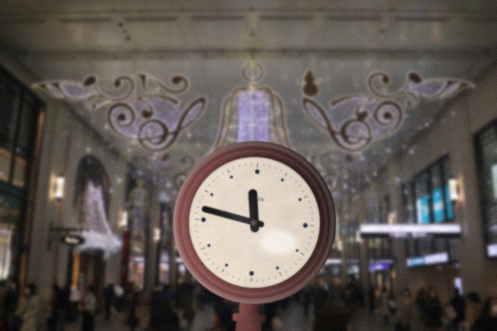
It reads 11:47
